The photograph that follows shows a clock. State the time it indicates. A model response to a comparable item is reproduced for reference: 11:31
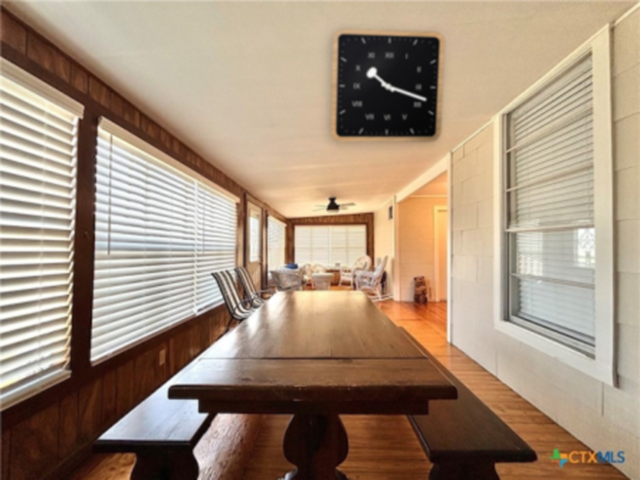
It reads 10:18
